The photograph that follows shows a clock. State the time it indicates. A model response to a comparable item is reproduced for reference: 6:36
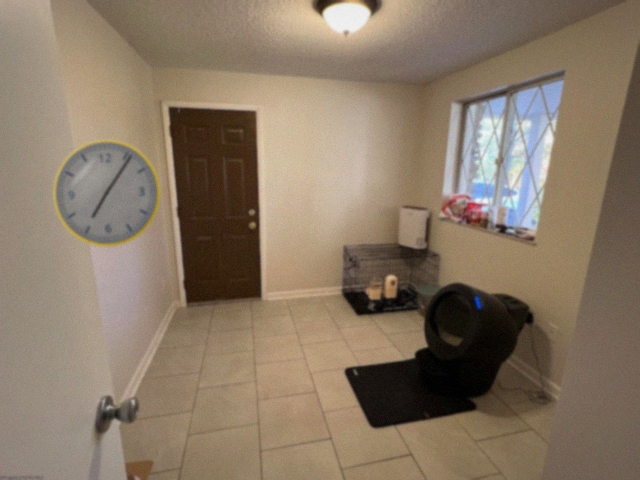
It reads 7:06
